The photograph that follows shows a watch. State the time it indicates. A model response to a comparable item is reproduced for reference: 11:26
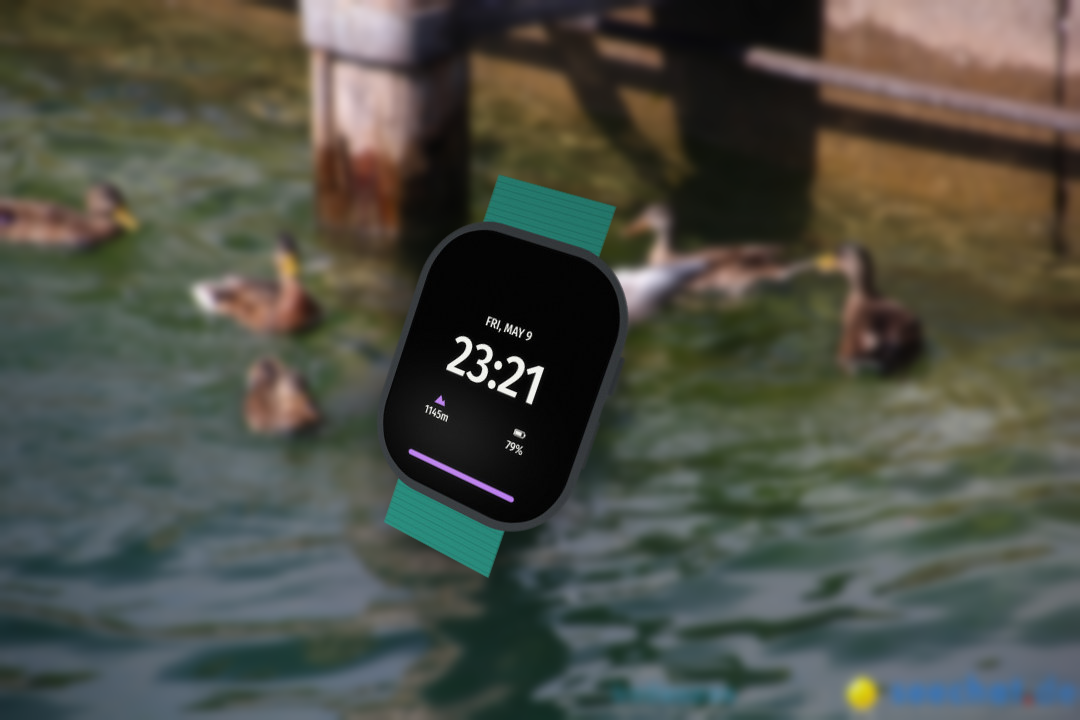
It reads 23:21
